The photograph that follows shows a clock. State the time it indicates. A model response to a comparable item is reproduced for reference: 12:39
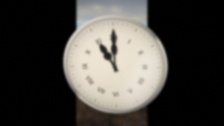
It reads 11:00
